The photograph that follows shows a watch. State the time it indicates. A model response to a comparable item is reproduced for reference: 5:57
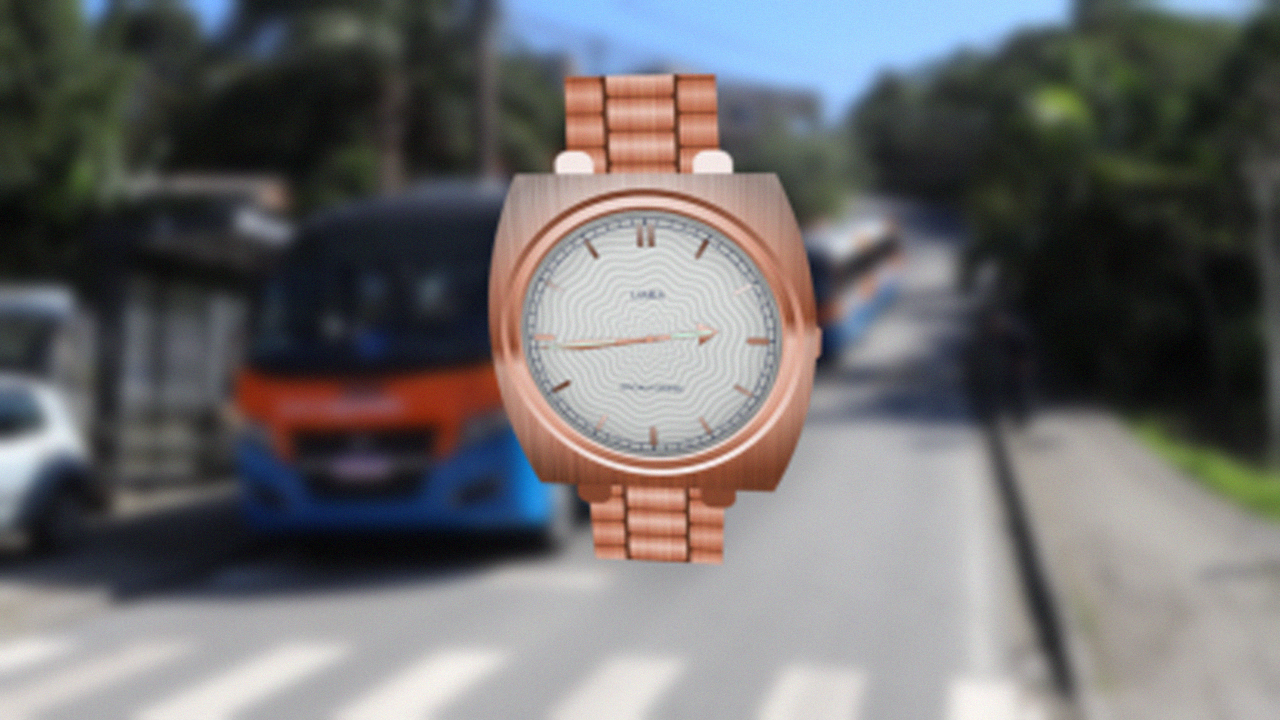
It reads 2:44
